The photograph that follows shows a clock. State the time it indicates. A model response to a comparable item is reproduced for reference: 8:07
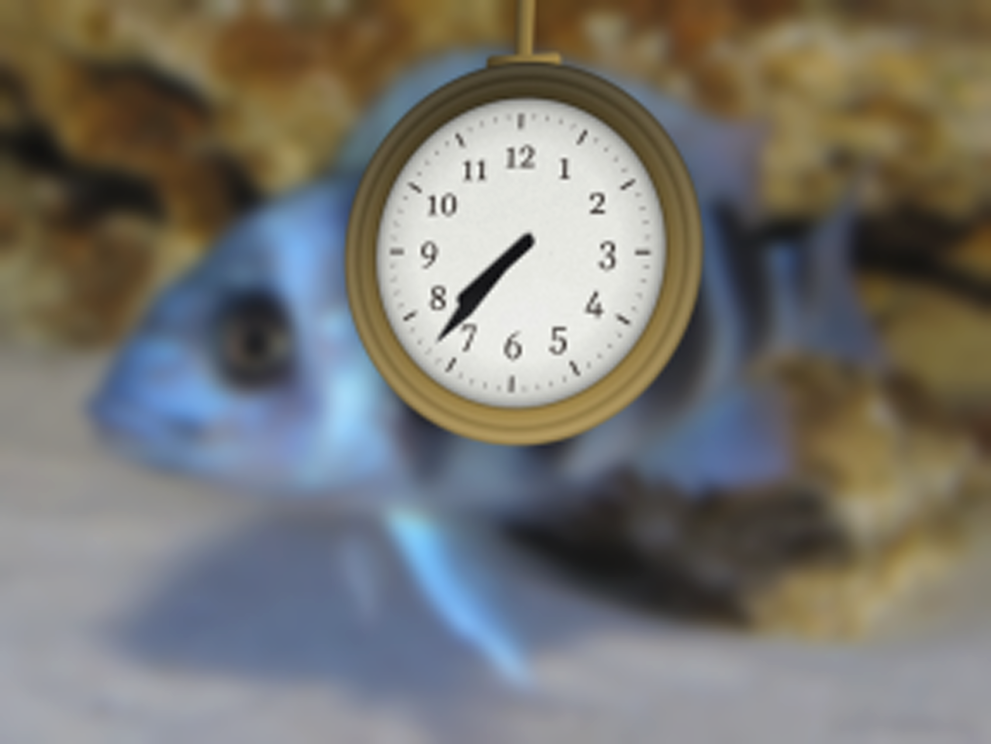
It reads 7:37
